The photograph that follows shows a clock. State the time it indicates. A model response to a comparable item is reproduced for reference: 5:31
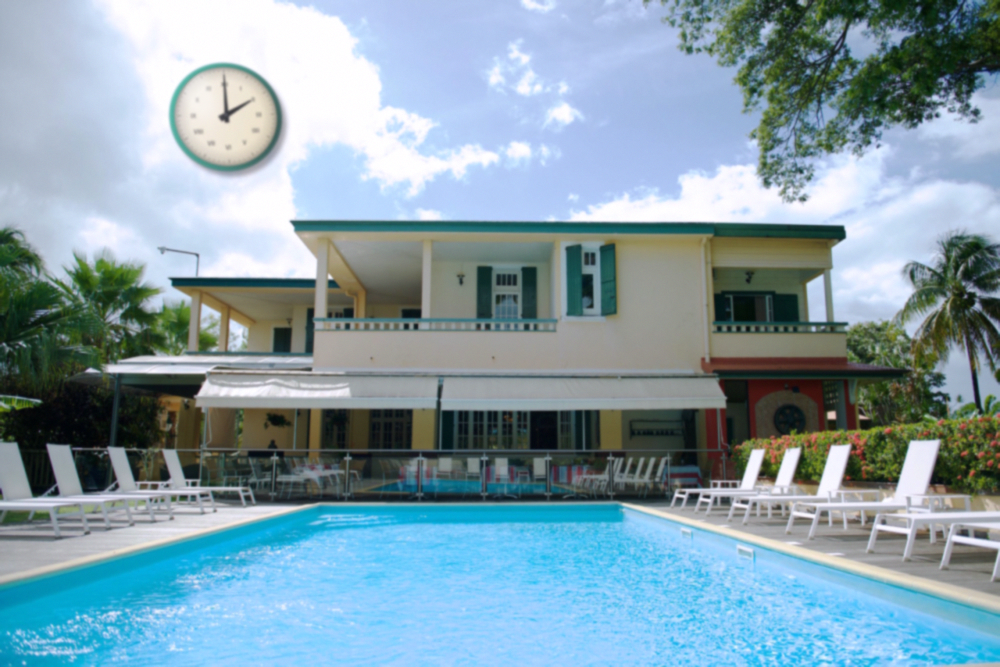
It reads 2:00
